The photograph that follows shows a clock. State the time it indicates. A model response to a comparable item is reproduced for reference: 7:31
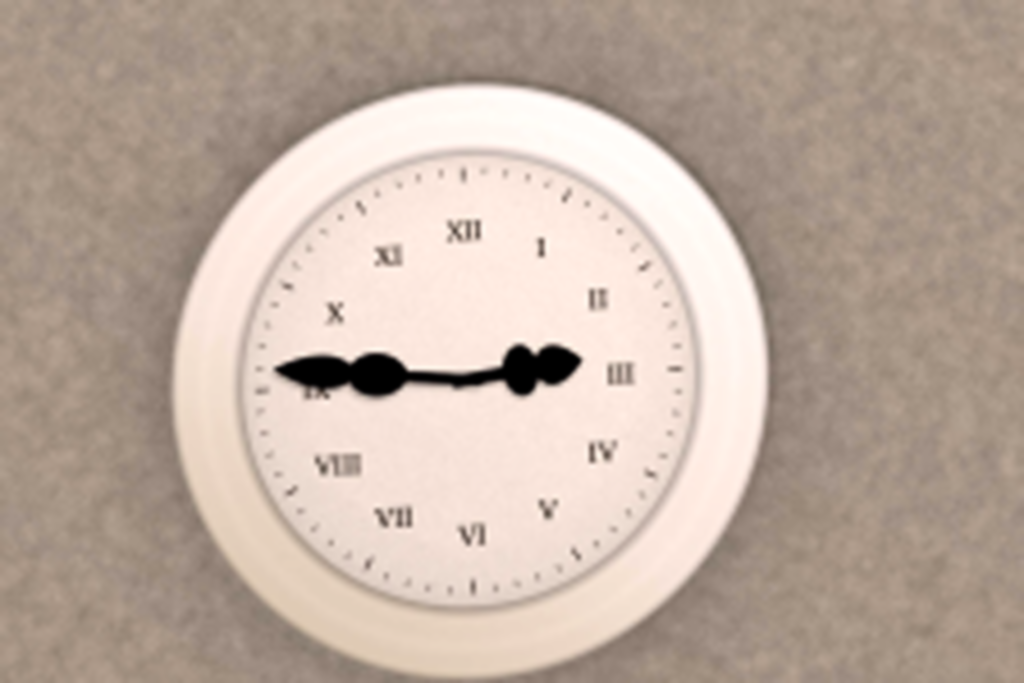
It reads 2:46
